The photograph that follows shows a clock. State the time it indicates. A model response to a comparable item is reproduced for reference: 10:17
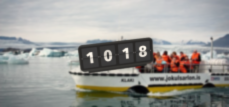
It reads 10:18
